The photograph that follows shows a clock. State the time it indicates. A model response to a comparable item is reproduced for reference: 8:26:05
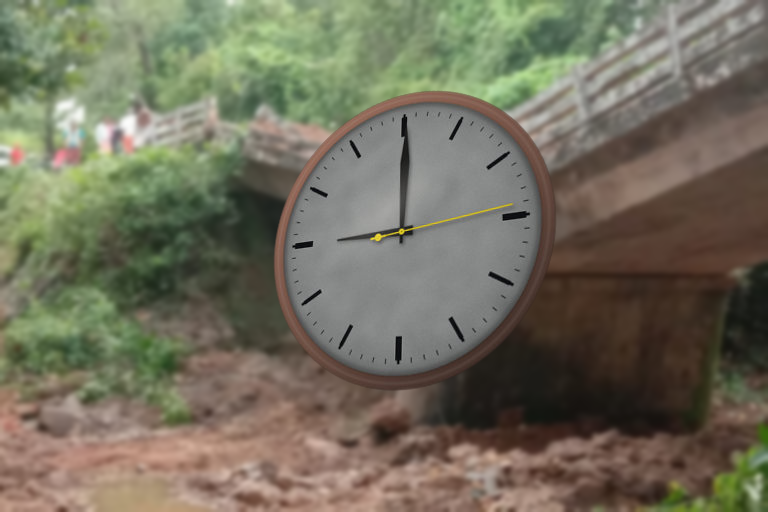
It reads 9:00:14
